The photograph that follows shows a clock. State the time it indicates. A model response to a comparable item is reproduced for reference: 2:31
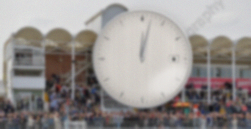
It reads 12:02
